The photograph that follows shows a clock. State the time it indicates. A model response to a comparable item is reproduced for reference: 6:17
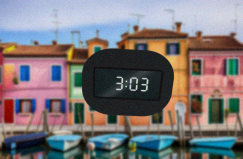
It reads 3:03
